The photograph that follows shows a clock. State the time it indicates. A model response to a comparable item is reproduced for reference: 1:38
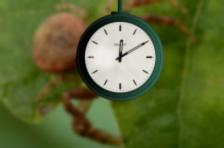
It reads 12:10
